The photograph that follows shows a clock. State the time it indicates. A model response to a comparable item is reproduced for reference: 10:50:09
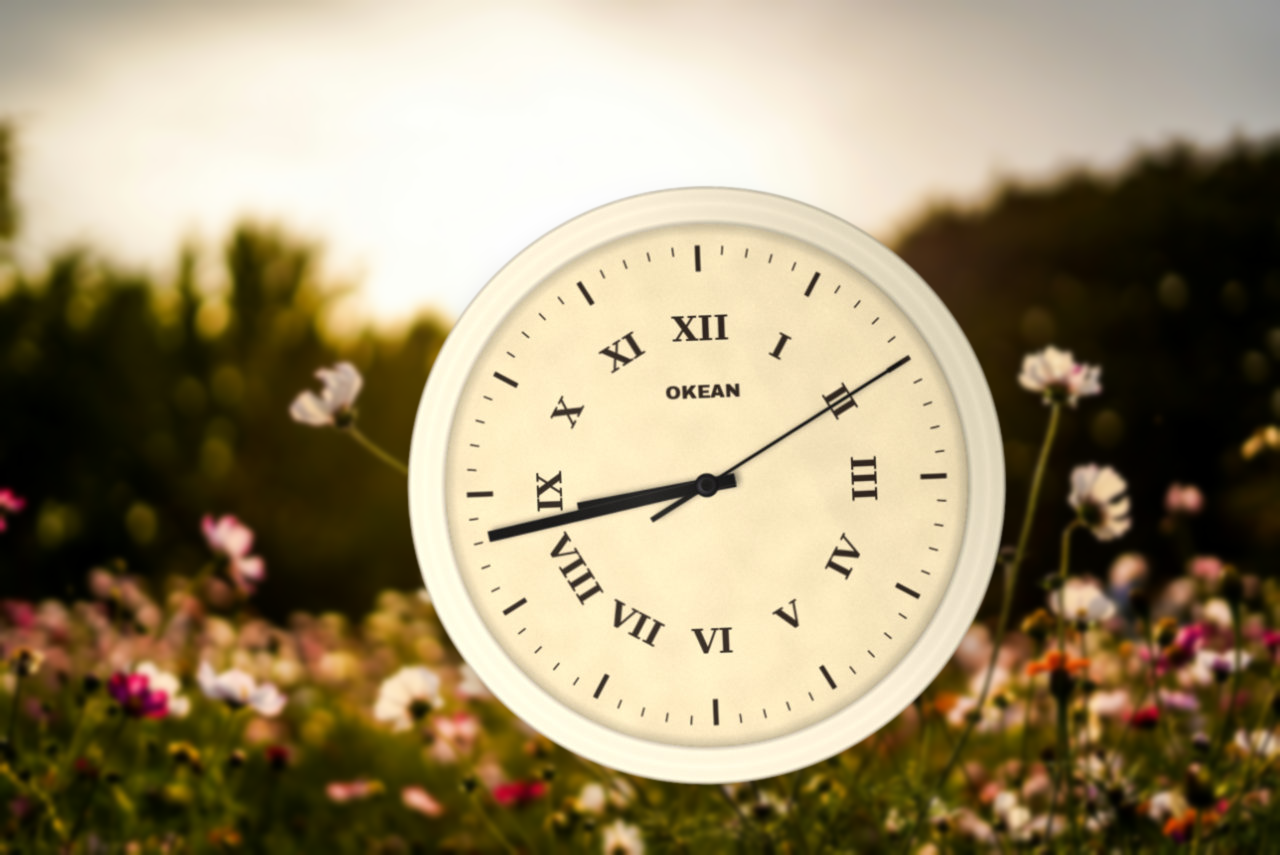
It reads 8:43:10
